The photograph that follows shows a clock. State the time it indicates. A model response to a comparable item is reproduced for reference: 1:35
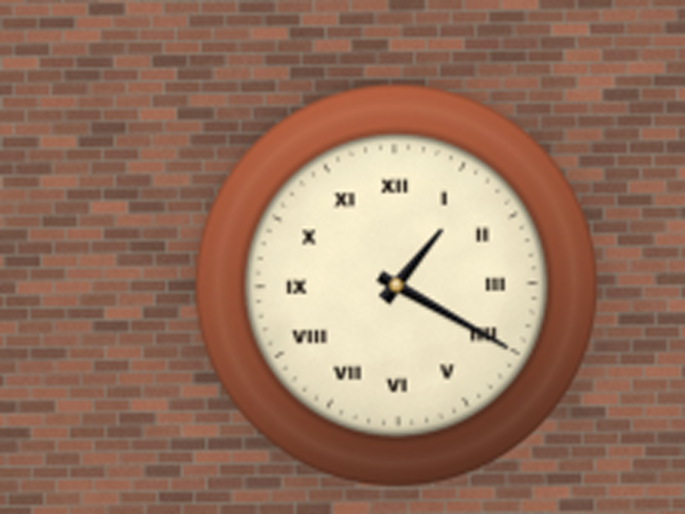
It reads 1:20
